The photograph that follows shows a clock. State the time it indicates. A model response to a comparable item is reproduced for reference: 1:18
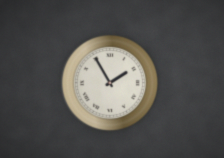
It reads 1:55
